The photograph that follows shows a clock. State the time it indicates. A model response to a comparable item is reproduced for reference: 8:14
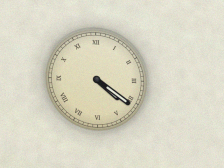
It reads 4:21
